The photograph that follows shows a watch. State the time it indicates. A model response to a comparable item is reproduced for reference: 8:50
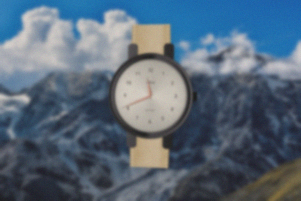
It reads 11:41
